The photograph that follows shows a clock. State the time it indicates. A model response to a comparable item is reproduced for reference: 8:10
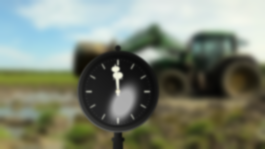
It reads 11:59
